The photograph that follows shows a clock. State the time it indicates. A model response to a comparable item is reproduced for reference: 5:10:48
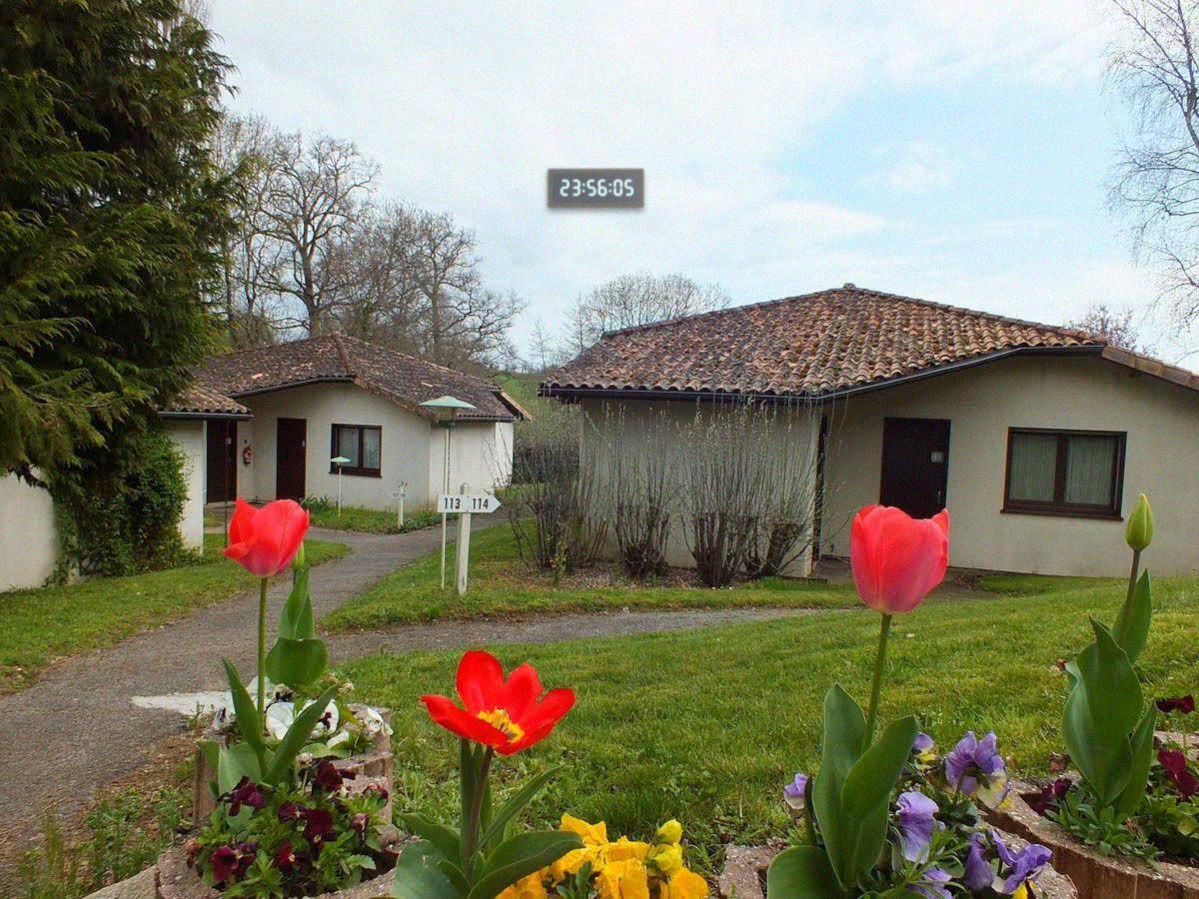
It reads 23:56:05
